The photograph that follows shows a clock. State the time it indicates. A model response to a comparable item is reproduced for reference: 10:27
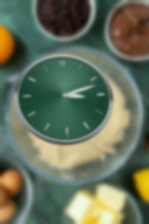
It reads 3:12
